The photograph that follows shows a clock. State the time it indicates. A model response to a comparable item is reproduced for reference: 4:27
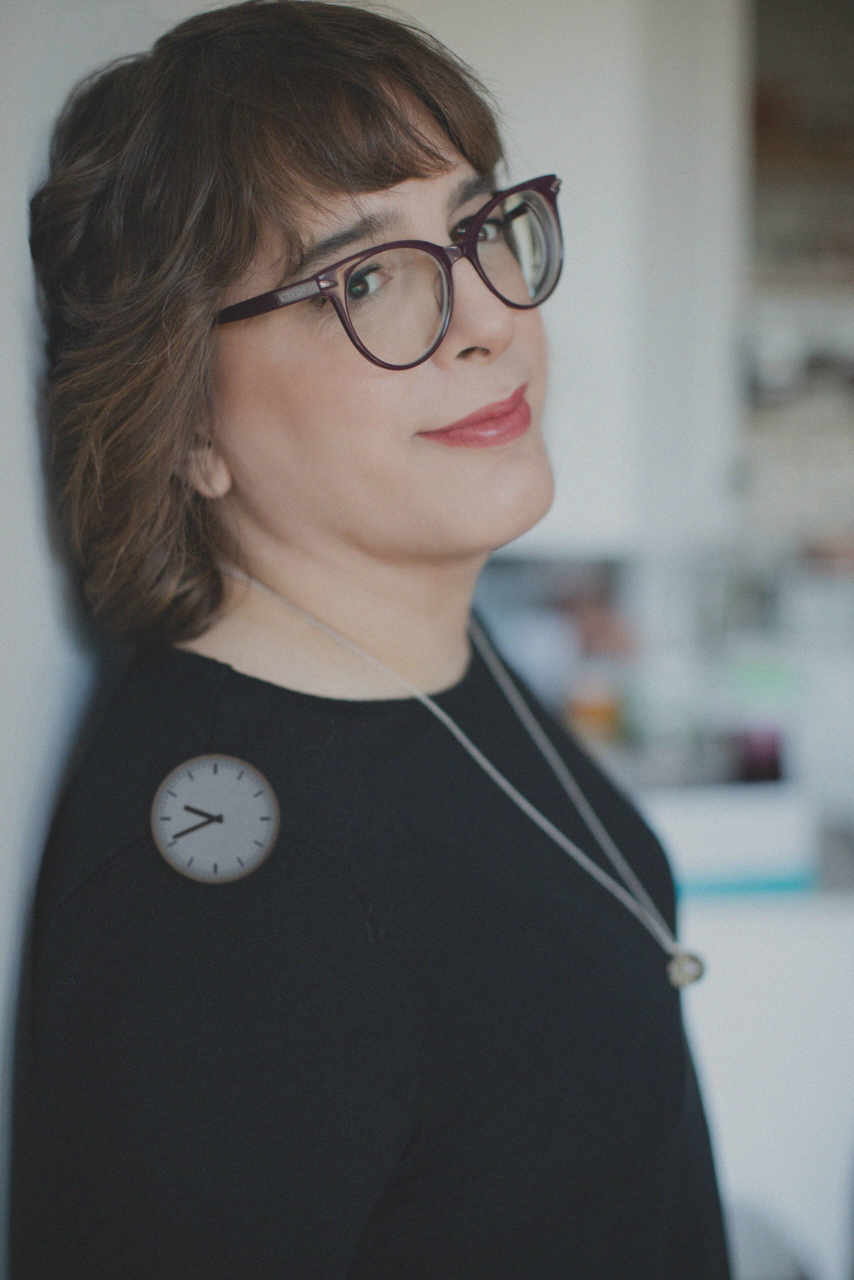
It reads 9:41
